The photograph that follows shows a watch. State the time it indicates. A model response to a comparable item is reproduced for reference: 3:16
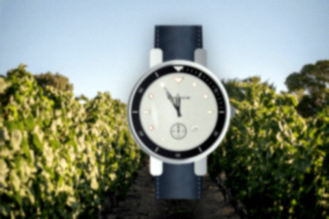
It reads 11:55
